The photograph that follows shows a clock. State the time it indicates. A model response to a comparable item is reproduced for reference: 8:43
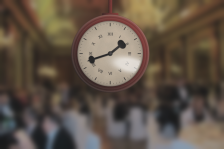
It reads 1:42
